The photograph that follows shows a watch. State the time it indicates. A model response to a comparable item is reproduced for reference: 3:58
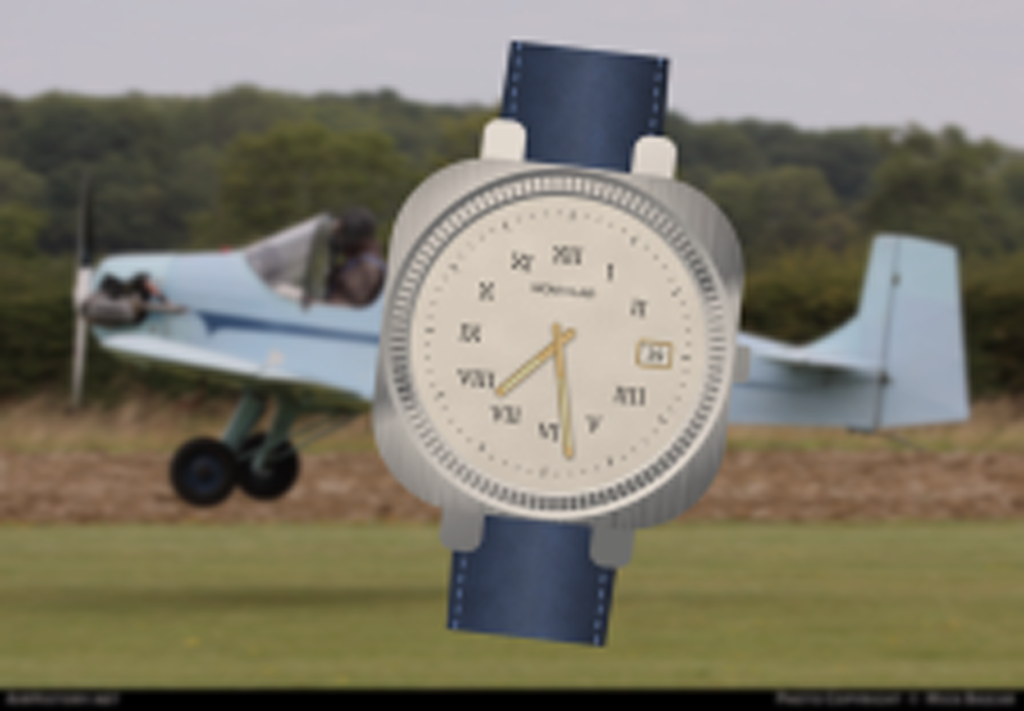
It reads 7:28
